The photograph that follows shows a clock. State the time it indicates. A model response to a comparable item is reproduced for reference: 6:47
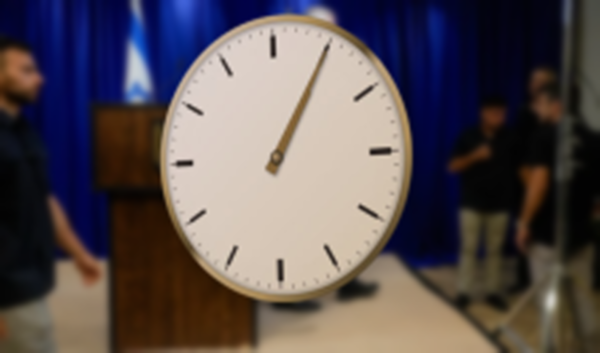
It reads 1:05
